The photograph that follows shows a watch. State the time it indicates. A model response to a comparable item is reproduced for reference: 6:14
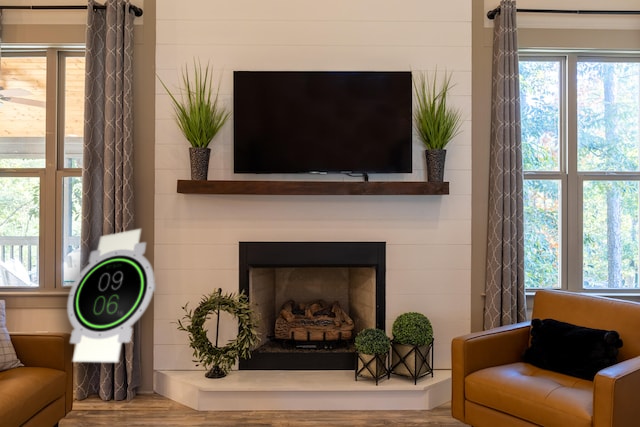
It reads 9:06
